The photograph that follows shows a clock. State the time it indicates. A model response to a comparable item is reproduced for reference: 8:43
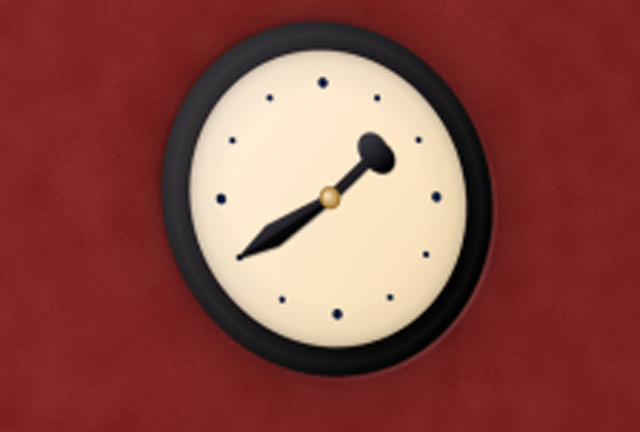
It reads 1:40
